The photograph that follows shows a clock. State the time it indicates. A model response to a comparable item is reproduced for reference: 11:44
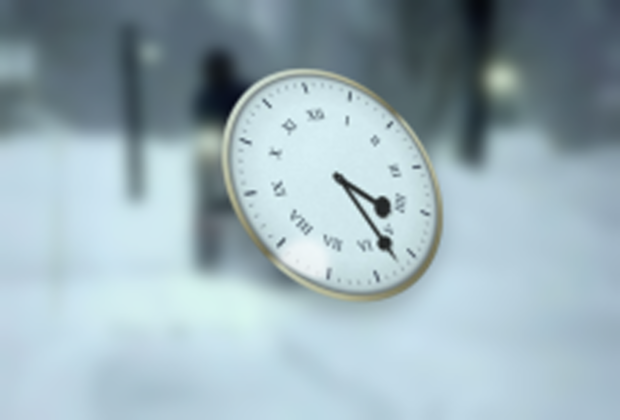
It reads 4:27
